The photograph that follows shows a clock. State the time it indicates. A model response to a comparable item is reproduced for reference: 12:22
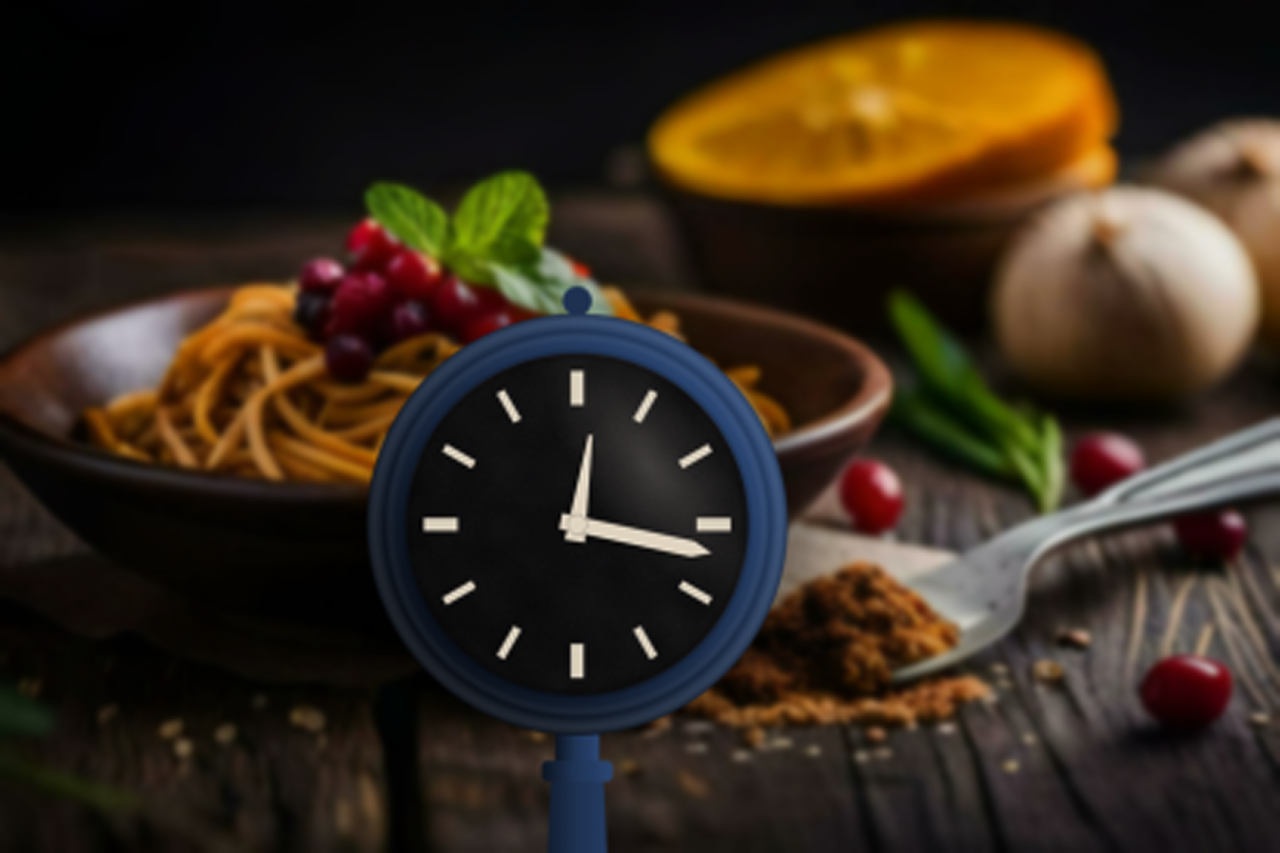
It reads 12:17
